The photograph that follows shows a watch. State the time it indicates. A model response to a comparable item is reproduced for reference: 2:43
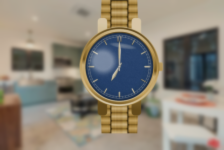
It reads 7:00
